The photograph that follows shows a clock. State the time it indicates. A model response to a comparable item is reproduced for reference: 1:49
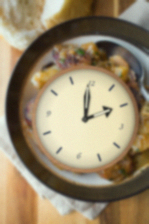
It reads 1:59
